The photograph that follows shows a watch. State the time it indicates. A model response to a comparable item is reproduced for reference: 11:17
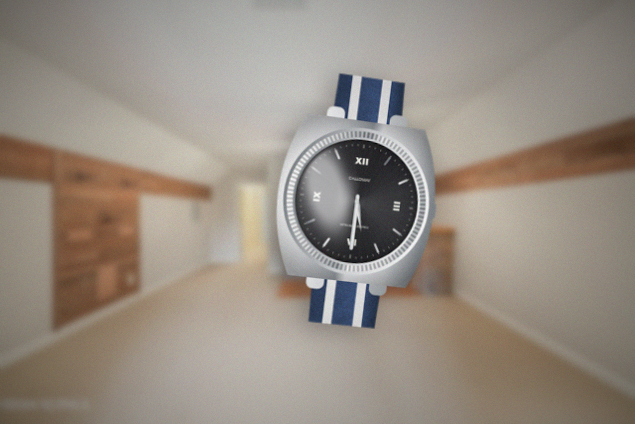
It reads 5:30
